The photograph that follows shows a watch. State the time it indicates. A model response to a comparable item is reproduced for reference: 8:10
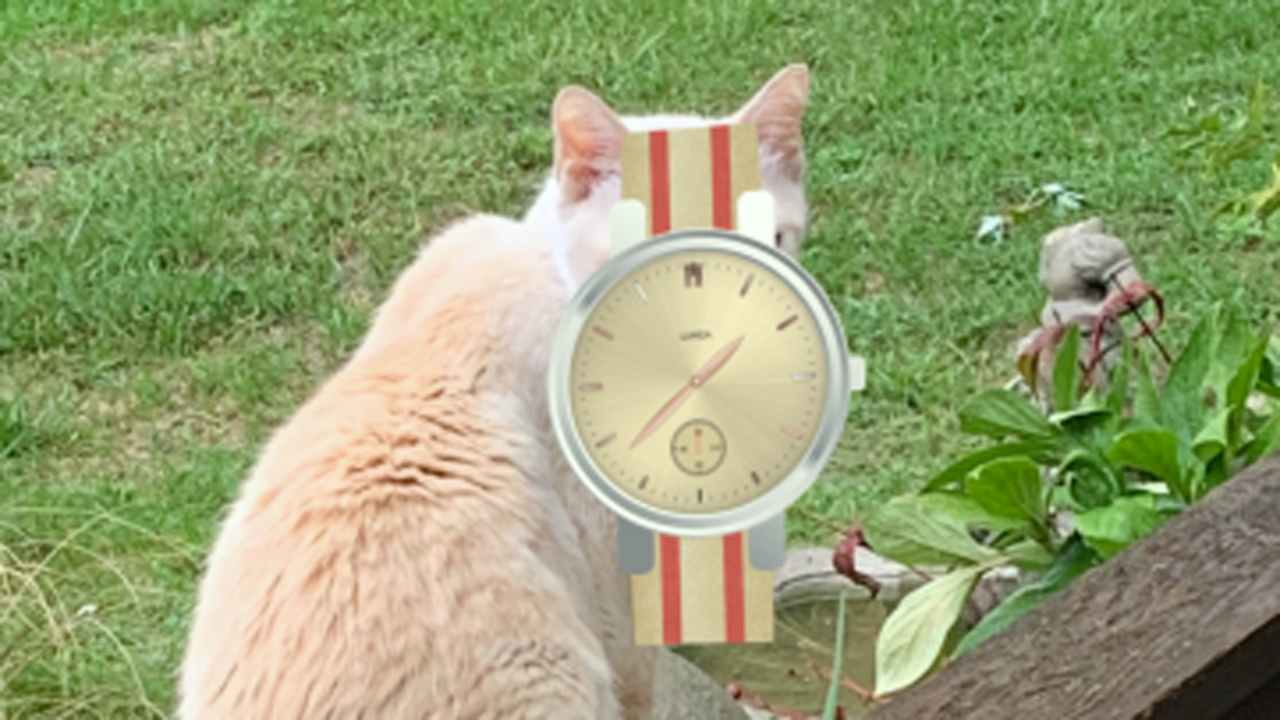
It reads 1:38
